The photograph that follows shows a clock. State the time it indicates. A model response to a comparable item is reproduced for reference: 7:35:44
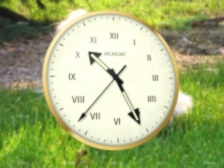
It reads 10:25:37
